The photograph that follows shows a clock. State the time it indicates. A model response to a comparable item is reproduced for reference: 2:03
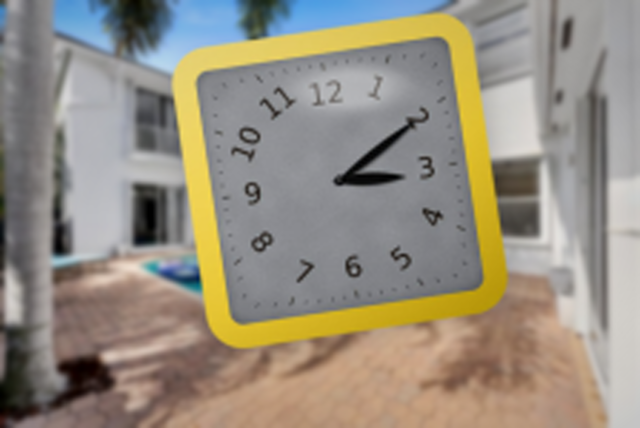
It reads 3:10
